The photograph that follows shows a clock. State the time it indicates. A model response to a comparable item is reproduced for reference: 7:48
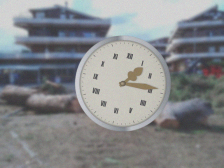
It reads 1:14
